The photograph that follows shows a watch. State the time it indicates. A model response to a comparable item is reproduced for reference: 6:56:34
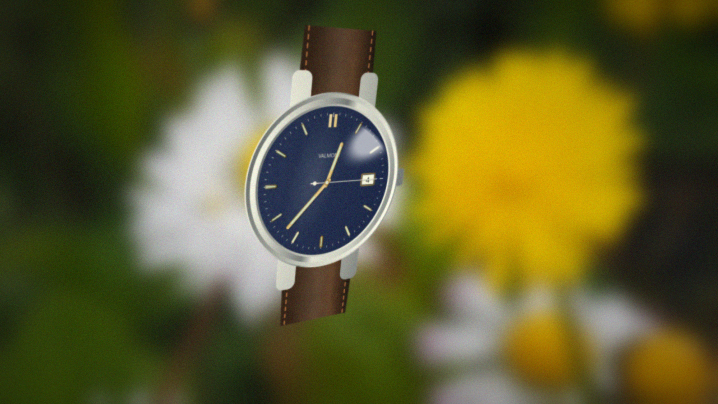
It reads 12:37:15
